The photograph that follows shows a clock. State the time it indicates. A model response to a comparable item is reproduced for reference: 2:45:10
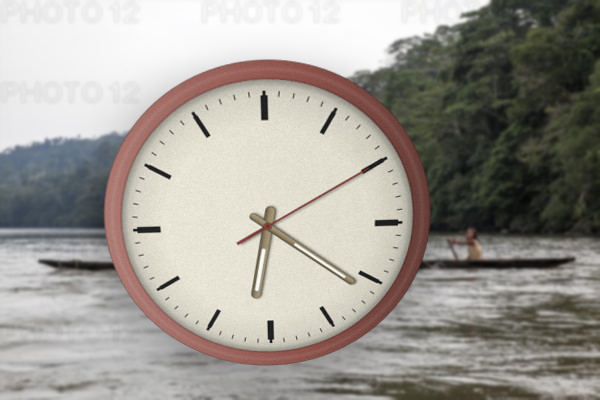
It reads 6:21:10
